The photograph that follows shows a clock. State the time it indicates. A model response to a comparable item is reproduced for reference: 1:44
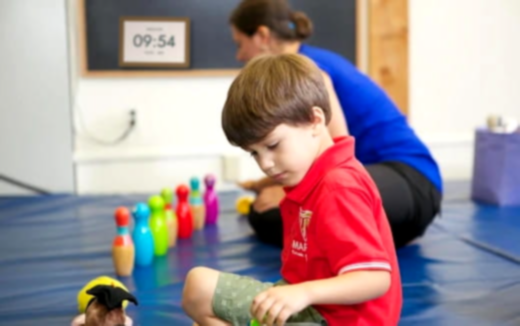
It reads 9:54
